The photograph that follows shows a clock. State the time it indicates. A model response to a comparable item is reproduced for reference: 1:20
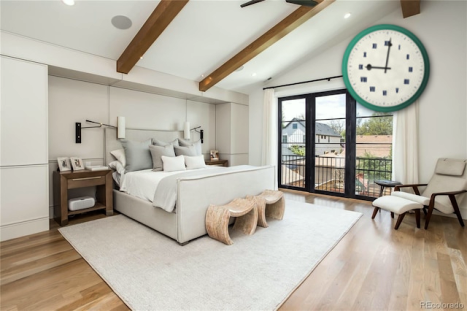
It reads 9:01
